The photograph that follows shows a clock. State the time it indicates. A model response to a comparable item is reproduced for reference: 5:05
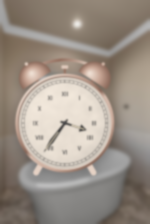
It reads 3:36
